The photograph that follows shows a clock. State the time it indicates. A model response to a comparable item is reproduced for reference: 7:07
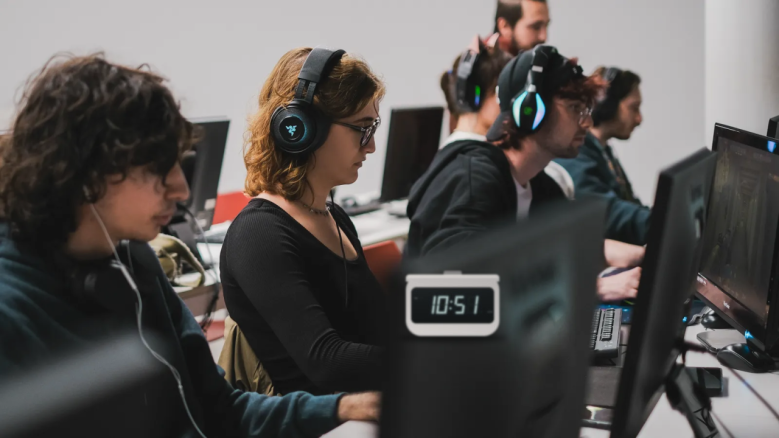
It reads 10:51
